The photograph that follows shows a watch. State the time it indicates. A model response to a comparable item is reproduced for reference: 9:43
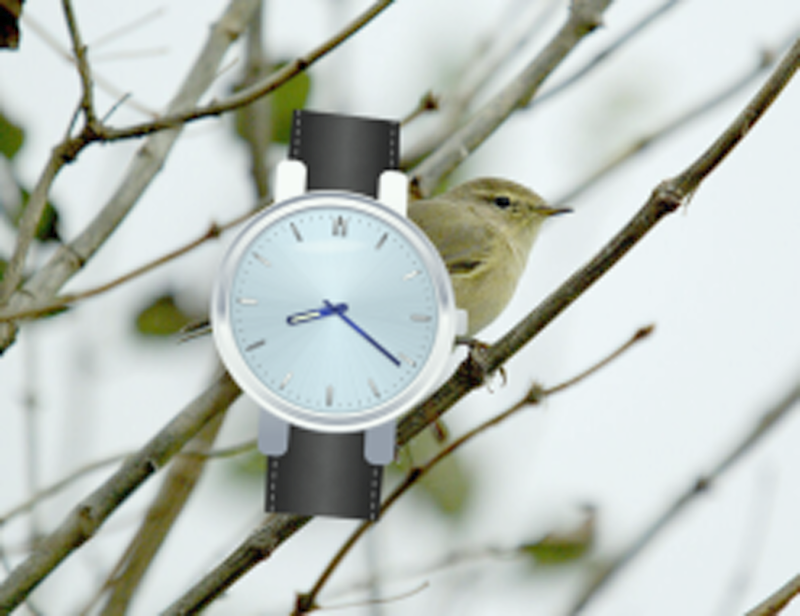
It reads 8:21
